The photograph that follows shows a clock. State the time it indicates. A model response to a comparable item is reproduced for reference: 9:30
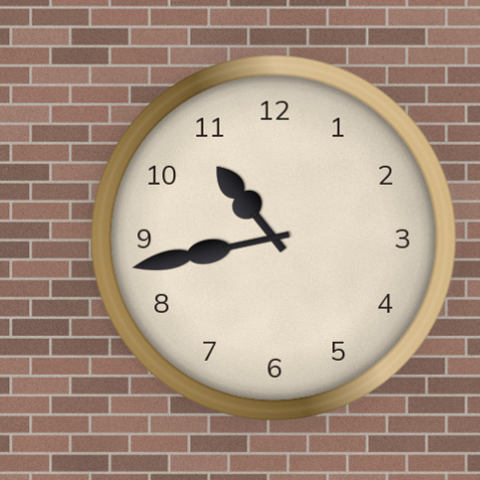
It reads 10:43
